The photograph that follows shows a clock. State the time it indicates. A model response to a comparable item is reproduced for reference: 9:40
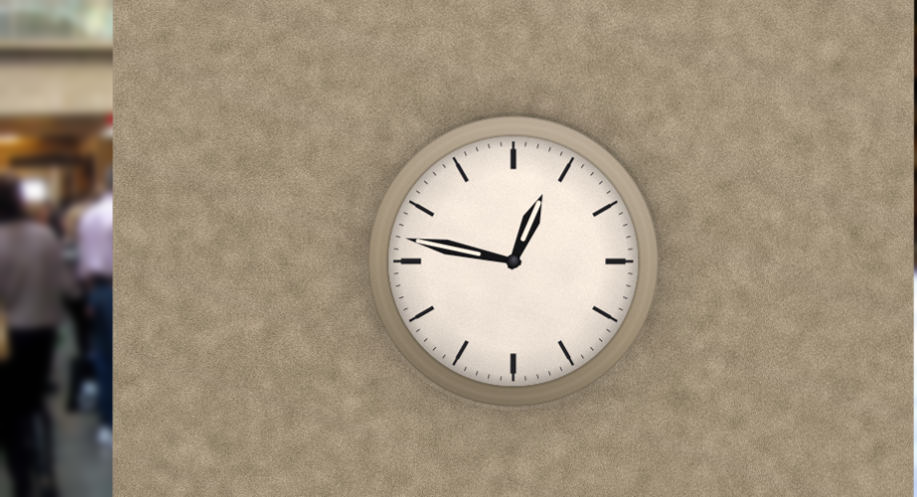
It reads 12:47
